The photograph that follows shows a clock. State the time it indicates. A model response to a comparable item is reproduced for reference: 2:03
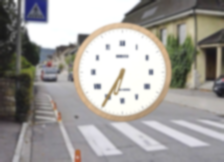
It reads 6:35
